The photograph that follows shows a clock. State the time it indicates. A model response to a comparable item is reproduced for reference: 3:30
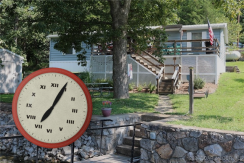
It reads 7:04
